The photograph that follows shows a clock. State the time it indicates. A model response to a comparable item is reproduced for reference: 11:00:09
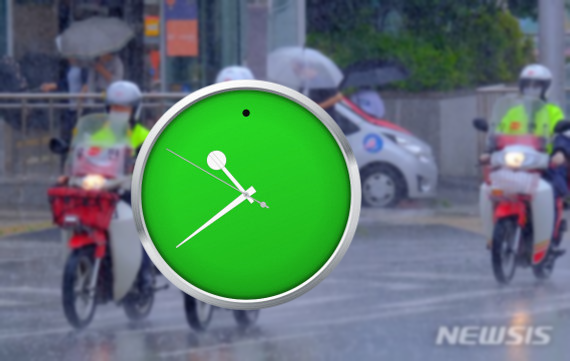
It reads 10:38:50
